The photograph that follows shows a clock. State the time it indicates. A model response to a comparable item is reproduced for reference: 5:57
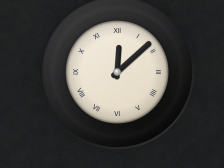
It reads 12:08
